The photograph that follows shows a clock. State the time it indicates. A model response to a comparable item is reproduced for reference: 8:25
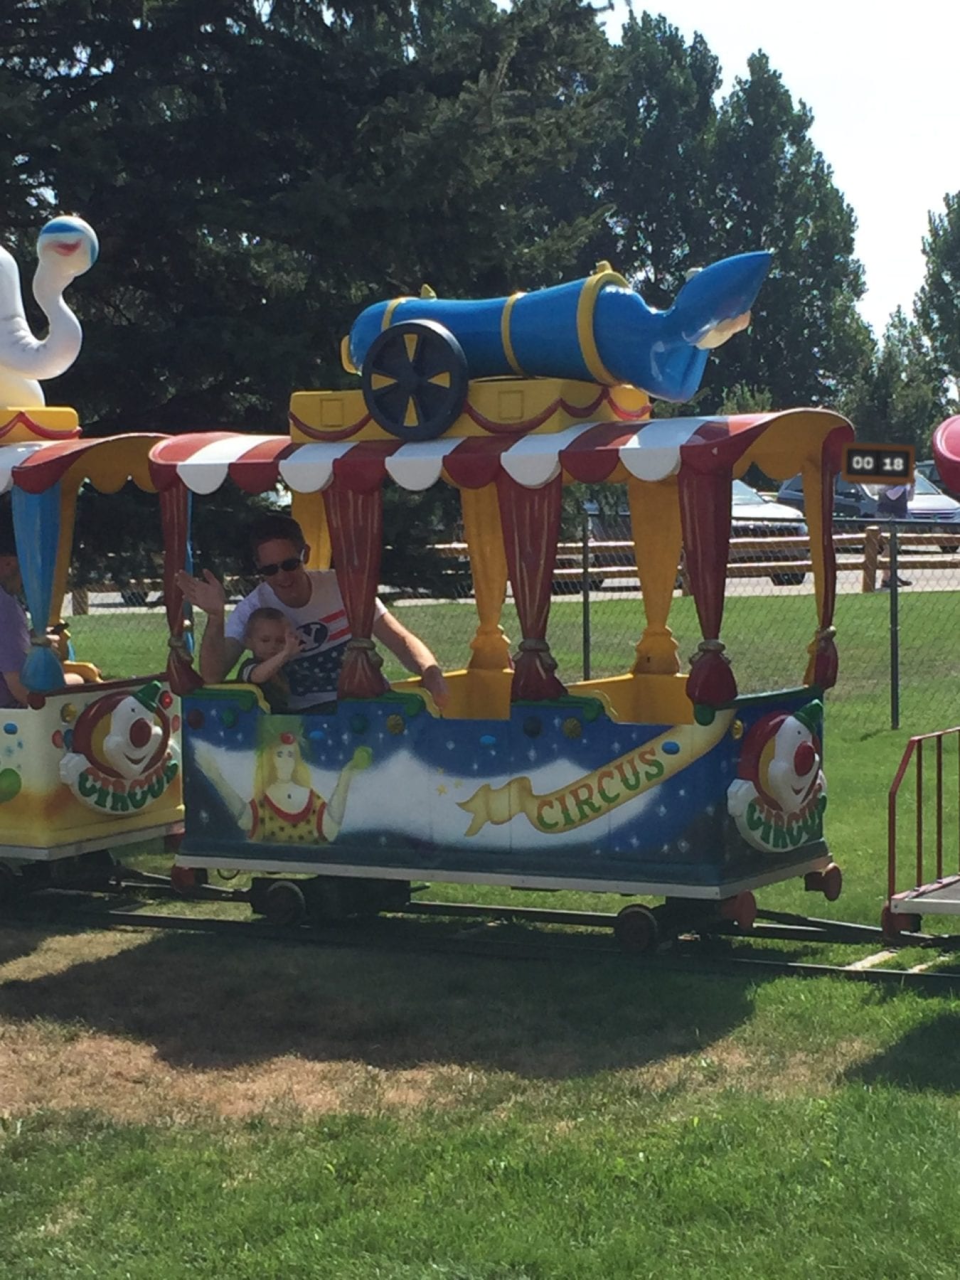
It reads 0:18
